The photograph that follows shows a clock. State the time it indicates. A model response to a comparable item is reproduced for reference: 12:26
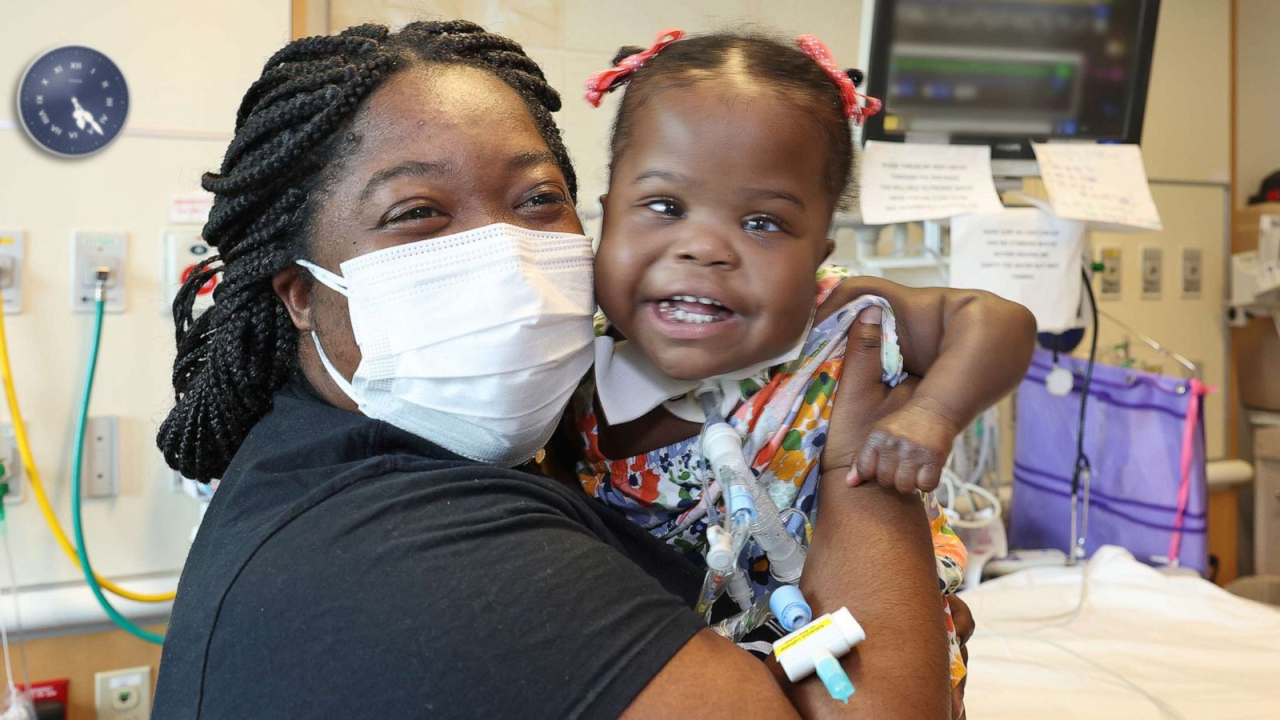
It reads 5:23
